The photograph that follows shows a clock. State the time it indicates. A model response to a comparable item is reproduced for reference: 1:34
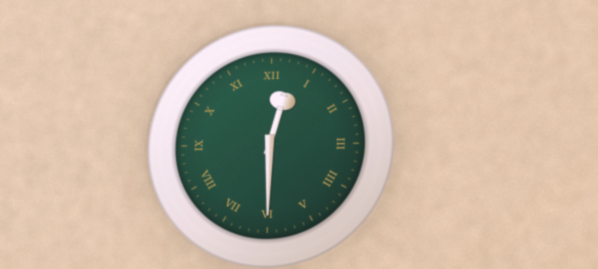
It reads 12:30
